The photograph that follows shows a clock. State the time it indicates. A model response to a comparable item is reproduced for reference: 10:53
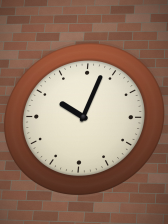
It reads 10:03
